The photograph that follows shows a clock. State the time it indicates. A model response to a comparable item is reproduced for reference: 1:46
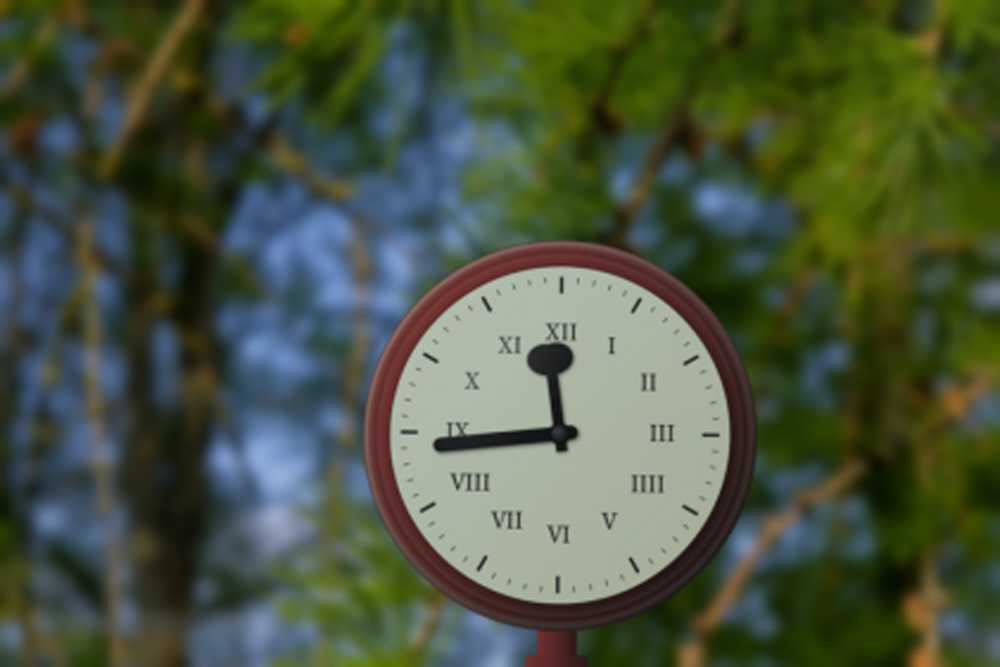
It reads 11:44
